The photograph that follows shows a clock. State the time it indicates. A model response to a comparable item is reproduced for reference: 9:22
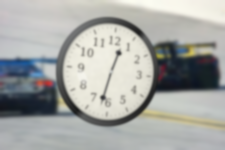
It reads 12:32
